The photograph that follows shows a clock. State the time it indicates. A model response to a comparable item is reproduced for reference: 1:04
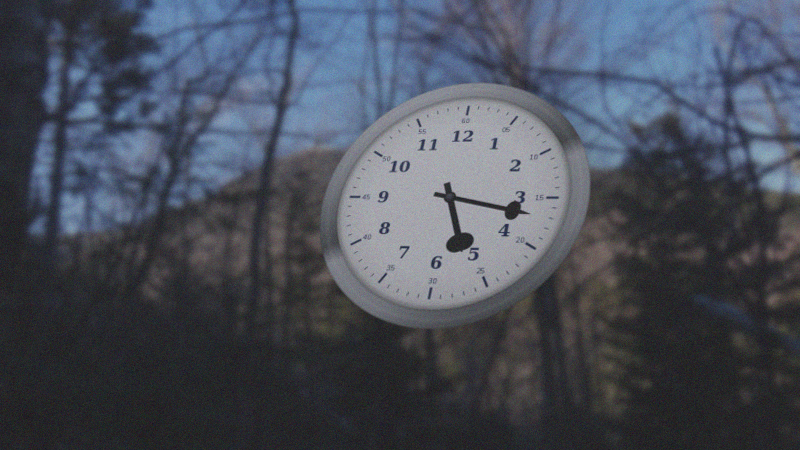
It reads 5:17
